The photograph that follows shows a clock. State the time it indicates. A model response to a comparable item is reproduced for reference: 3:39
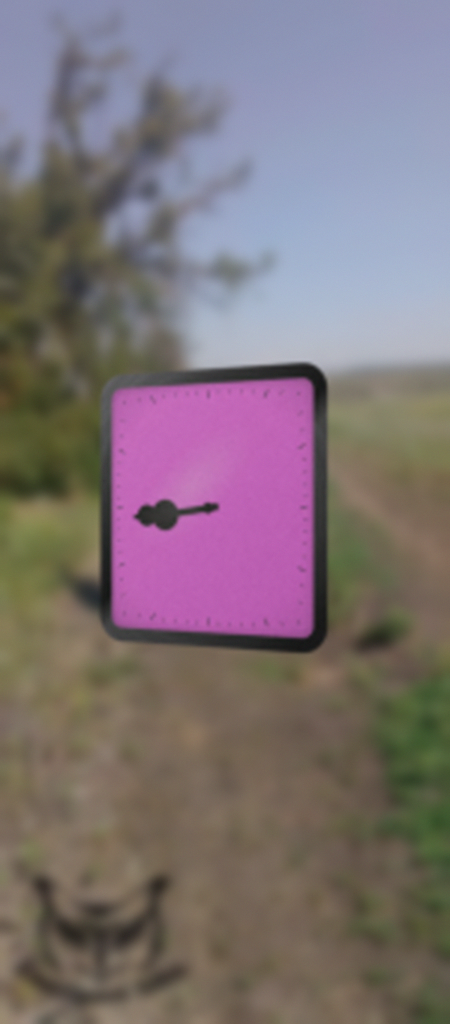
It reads 8:44
